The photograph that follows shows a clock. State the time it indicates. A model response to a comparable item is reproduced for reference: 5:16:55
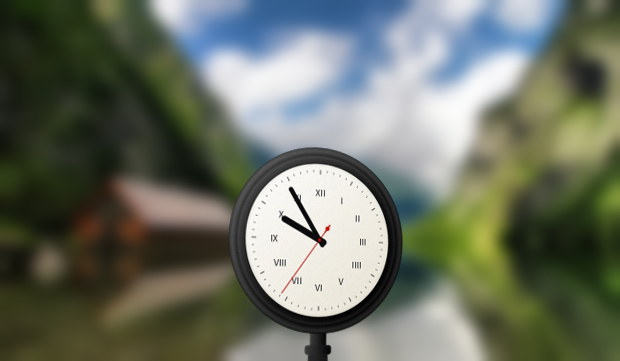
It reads 9:54:36
